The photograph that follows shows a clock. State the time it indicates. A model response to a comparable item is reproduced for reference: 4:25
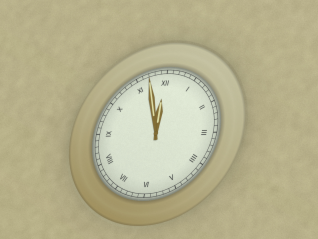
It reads 11:57
